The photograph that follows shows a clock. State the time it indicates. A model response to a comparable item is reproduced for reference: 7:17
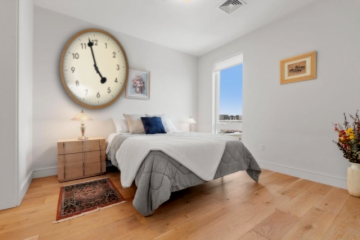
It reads 4:58
